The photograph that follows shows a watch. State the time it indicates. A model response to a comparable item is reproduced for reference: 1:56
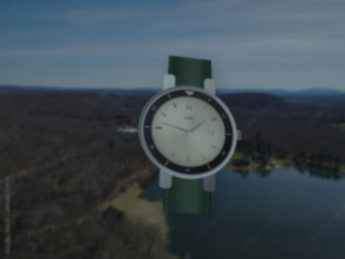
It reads 1:47
